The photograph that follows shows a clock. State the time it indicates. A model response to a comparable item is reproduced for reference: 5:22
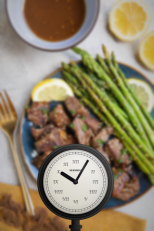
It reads 10:05
